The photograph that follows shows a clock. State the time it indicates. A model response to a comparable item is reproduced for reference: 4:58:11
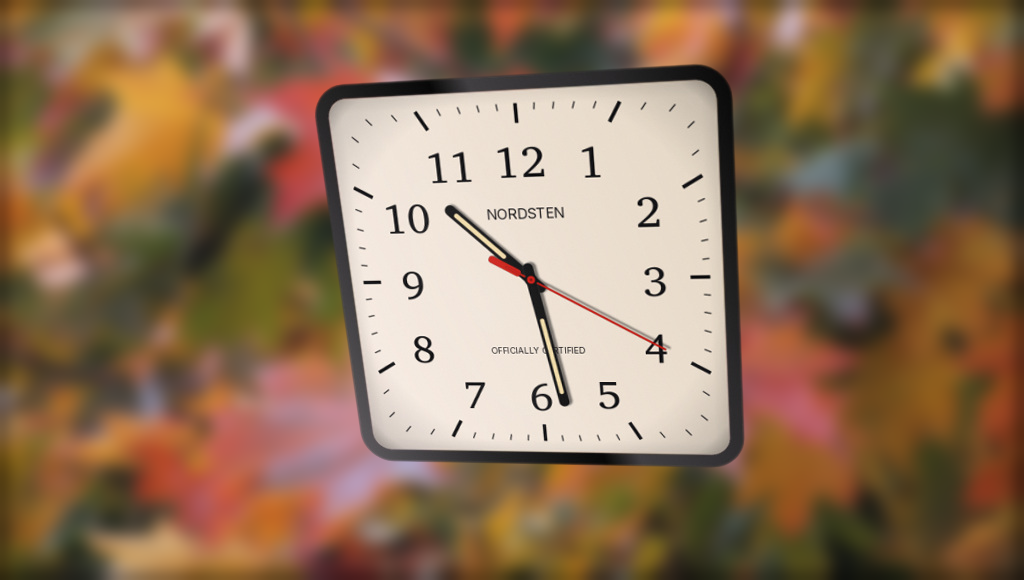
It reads 10:28:20
